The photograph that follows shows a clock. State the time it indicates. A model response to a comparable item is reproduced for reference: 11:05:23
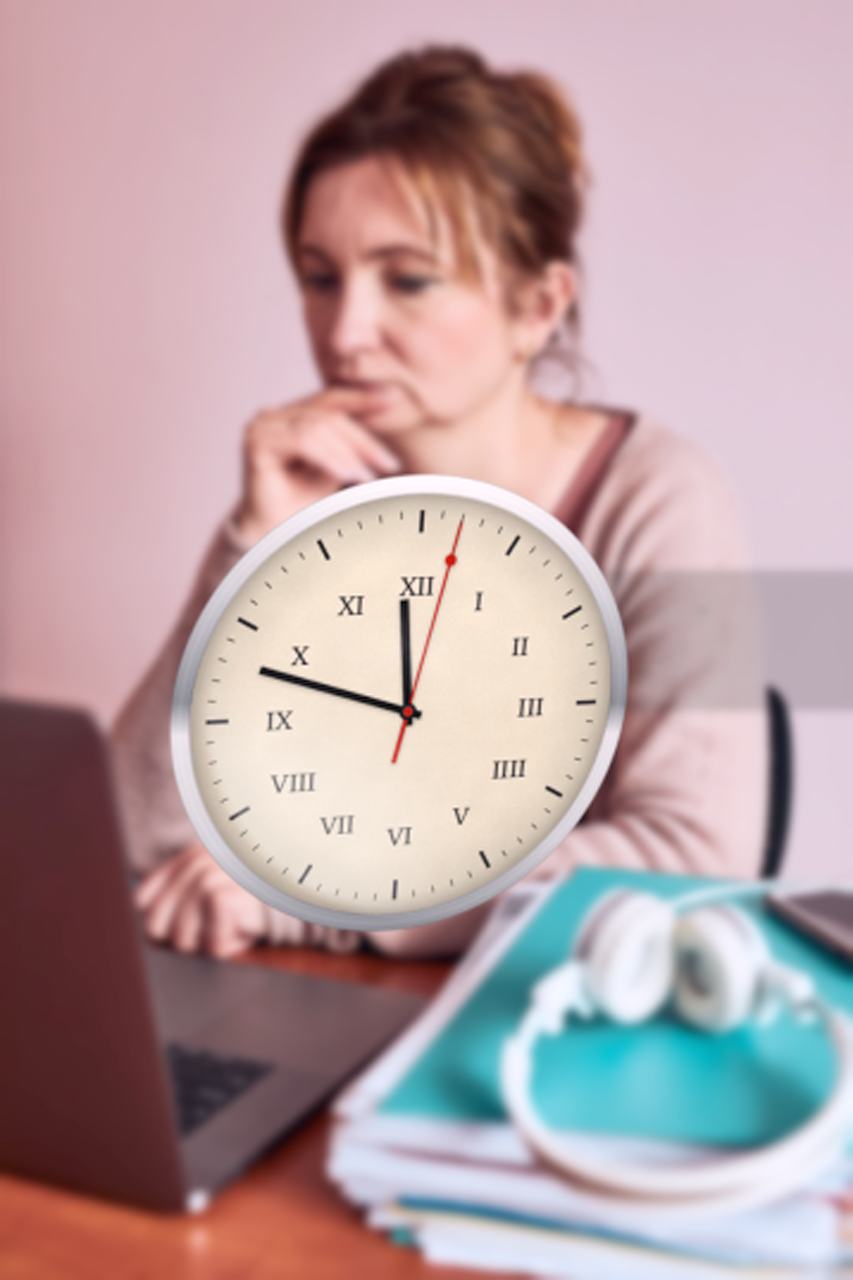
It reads 11:48:02
